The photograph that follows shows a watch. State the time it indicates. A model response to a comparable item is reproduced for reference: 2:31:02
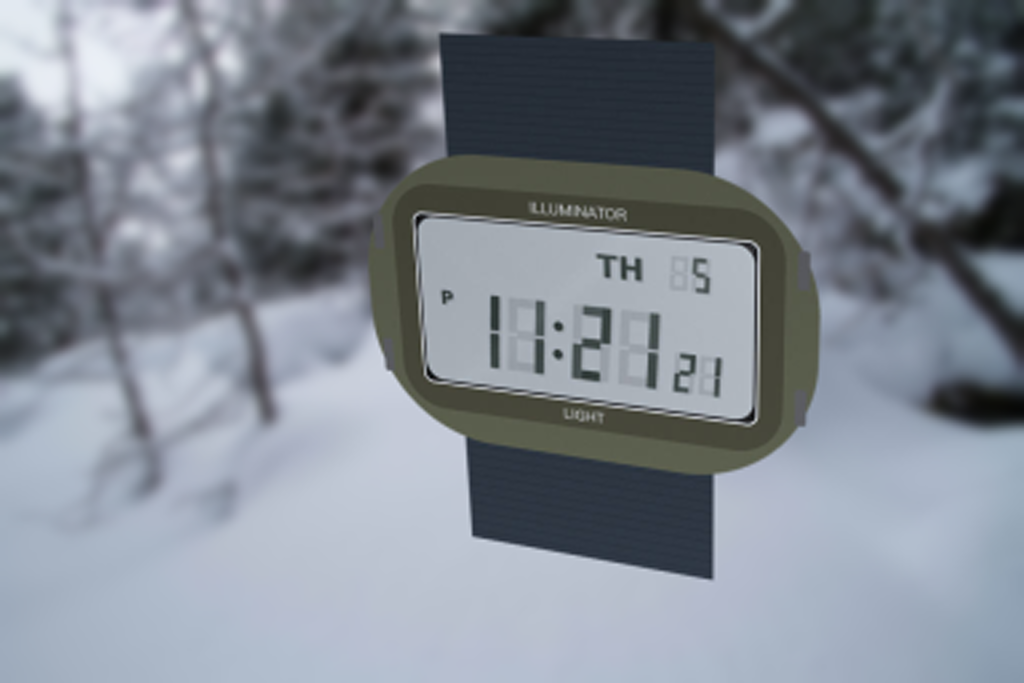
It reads 11:21:21
